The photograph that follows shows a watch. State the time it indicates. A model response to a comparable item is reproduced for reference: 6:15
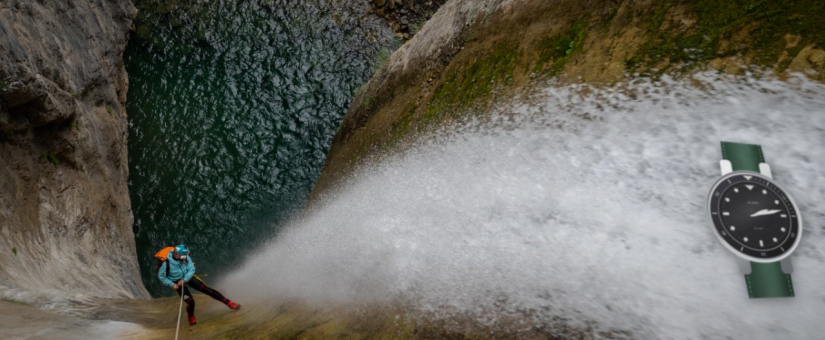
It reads 2:13
